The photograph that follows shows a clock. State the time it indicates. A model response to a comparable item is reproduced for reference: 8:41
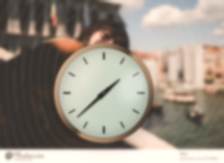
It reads 1:38
